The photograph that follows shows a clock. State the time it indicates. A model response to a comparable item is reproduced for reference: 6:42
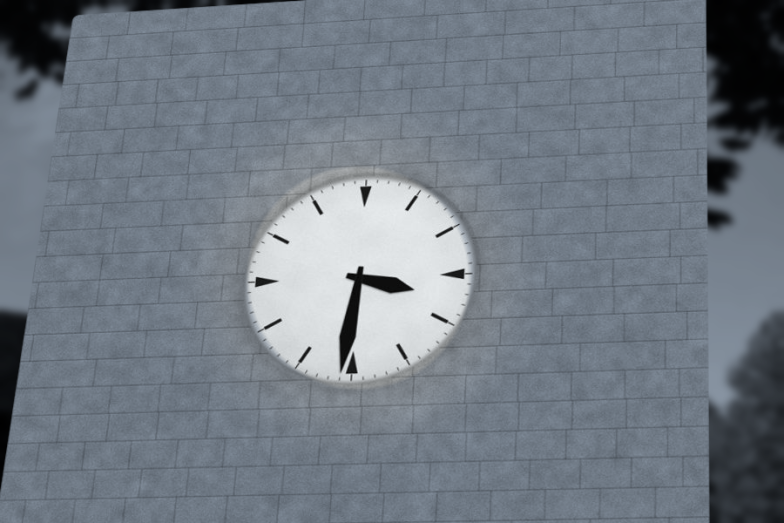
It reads 3:31
